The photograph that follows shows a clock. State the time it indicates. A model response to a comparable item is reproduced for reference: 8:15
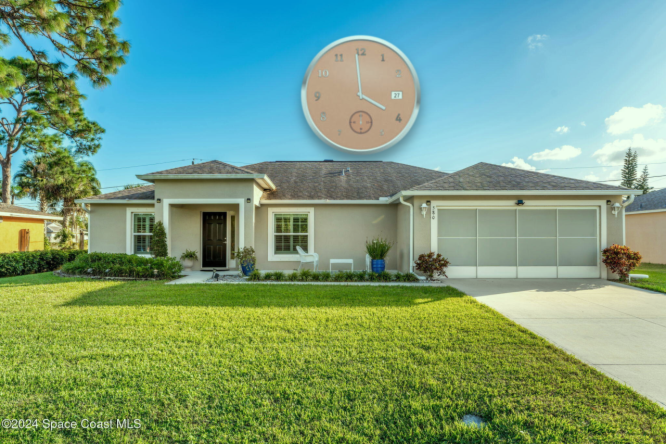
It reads 3:59
